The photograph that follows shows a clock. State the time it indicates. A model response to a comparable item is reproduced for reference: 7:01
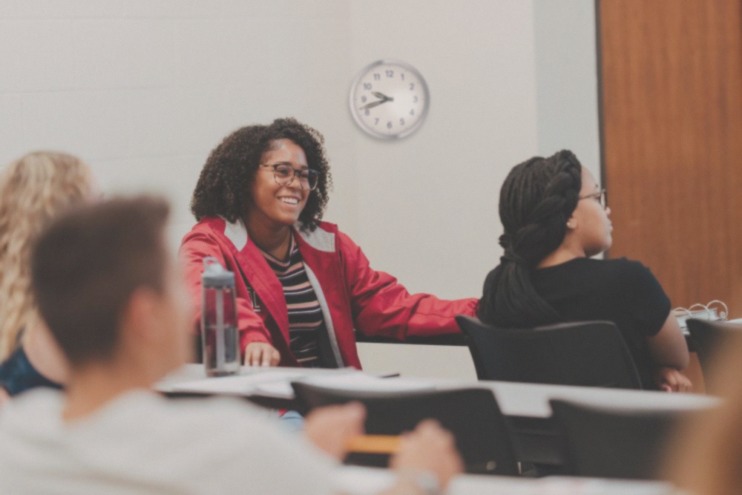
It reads 9:42
